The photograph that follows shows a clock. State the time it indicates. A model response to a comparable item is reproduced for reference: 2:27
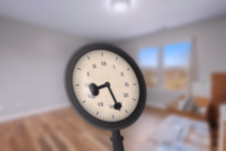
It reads 8:27
